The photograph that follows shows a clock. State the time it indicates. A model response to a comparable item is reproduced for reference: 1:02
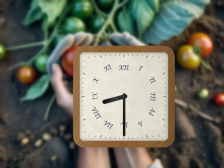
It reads 8:30
